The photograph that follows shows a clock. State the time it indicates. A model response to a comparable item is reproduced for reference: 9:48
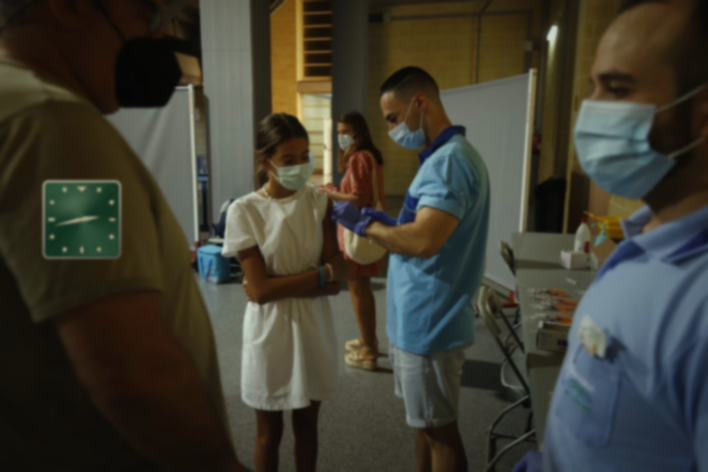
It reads 2:43
